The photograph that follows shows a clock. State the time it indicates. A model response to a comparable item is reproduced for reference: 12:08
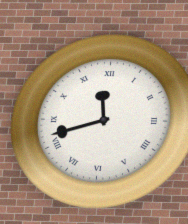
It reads 11:42
